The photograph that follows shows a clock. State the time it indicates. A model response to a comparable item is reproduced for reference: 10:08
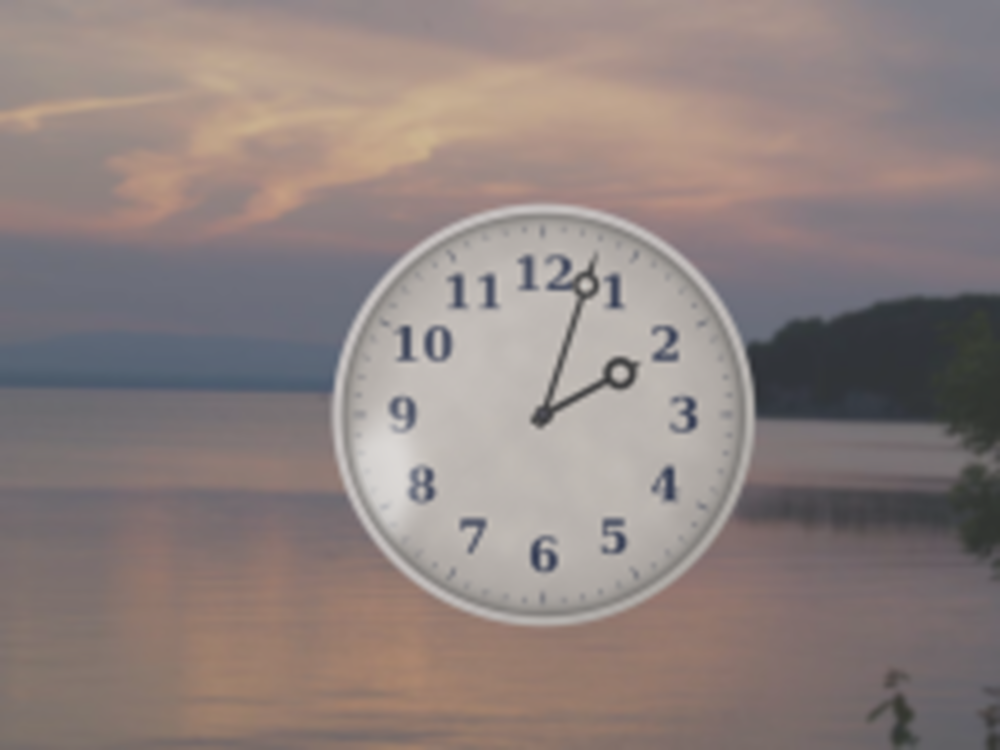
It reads 2:03
